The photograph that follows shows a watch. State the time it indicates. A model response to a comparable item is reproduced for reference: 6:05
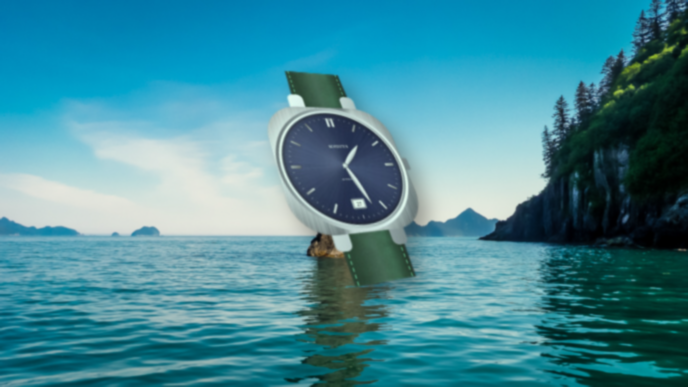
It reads 1:27
